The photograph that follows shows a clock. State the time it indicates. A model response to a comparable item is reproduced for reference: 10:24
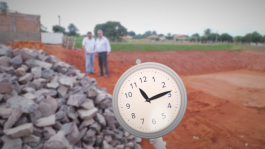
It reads 11:14
